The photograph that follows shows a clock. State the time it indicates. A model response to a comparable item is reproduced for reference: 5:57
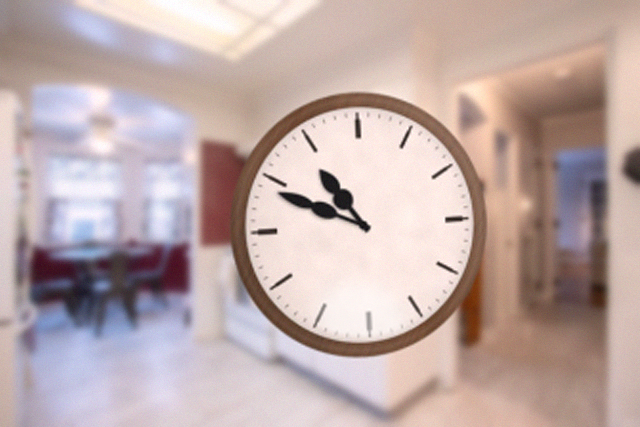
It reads 10:49
